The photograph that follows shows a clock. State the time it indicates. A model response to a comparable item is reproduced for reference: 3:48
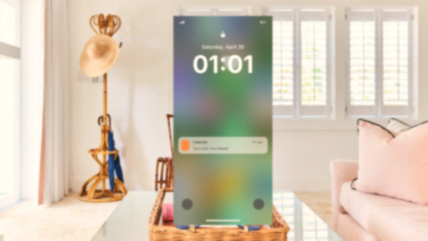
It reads 1:01
